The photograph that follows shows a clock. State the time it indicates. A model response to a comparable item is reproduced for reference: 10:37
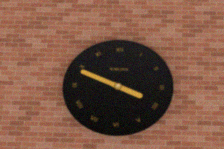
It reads 3:49
